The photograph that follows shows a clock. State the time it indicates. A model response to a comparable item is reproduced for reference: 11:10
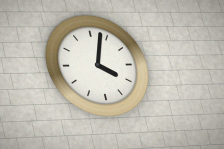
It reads 4:03
